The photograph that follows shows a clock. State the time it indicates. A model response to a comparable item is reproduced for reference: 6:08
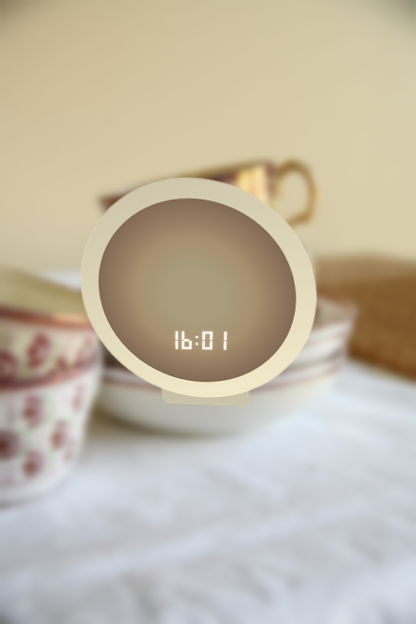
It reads 16:01
